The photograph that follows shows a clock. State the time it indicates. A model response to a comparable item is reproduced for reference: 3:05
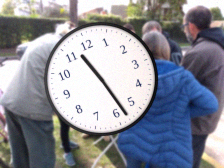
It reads 11:28
